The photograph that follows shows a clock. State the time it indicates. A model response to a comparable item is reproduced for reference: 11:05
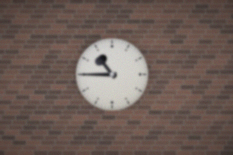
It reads 10:45
